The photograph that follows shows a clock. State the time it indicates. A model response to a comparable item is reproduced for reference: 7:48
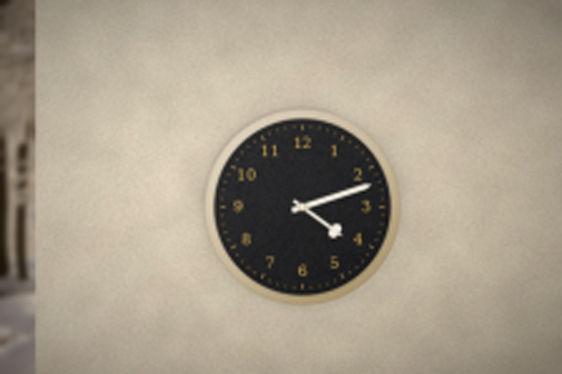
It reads 4:12
